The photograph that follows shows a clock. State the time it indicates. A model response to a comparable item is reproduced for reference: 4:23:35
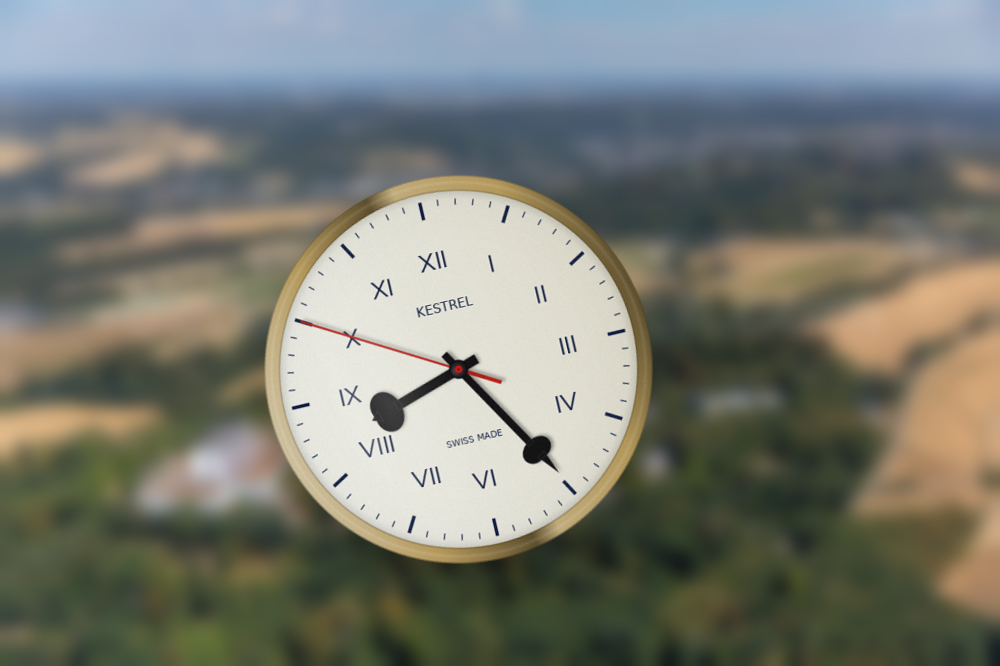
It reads 8:24:50
